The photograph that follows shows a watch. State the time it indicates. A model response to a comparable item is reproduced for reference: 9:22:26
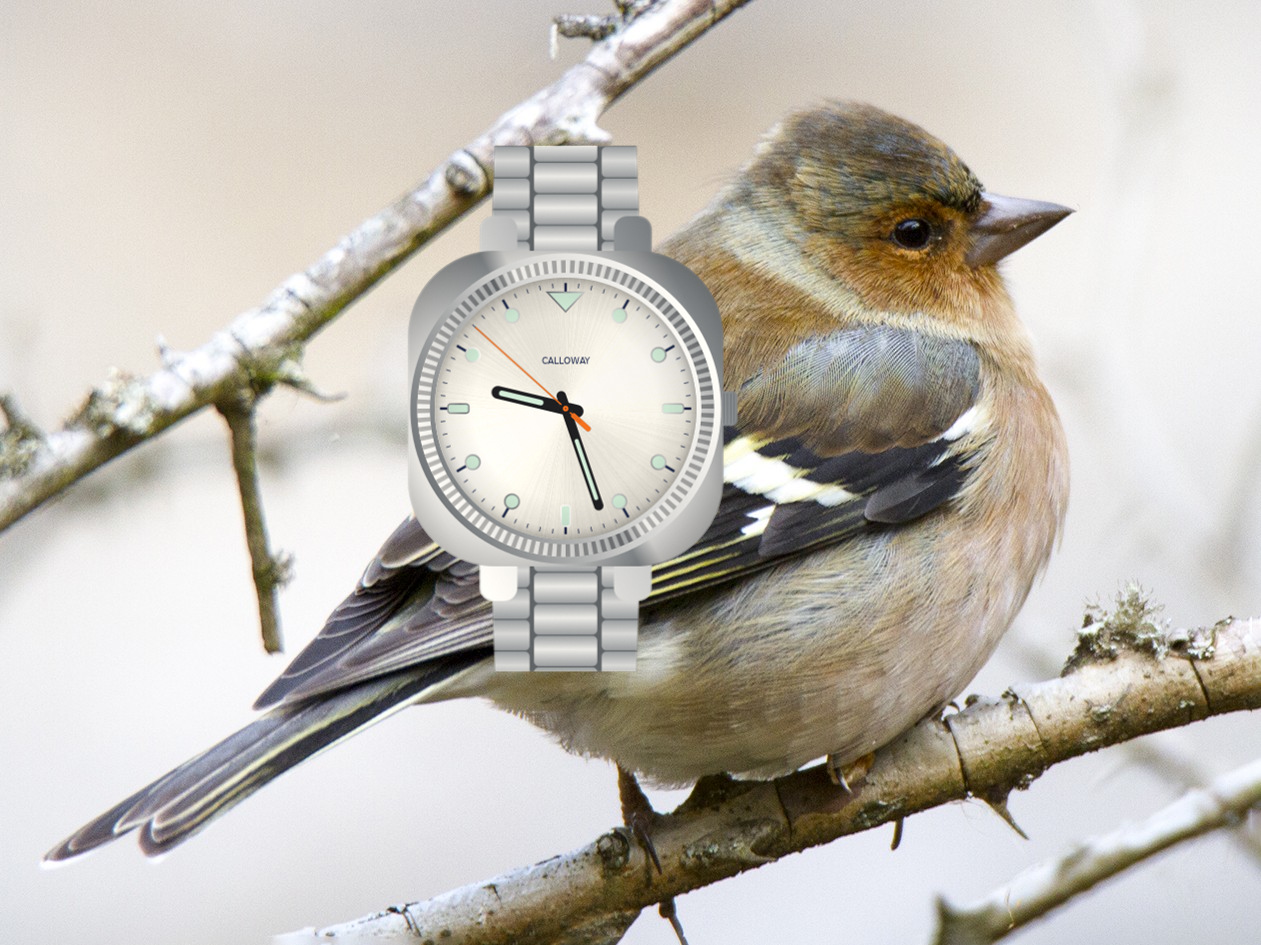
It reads 9:26:52
